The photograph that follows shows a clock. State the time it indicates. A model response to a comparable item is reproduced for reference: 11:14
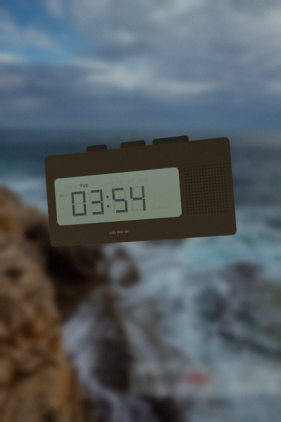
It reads 3:54
